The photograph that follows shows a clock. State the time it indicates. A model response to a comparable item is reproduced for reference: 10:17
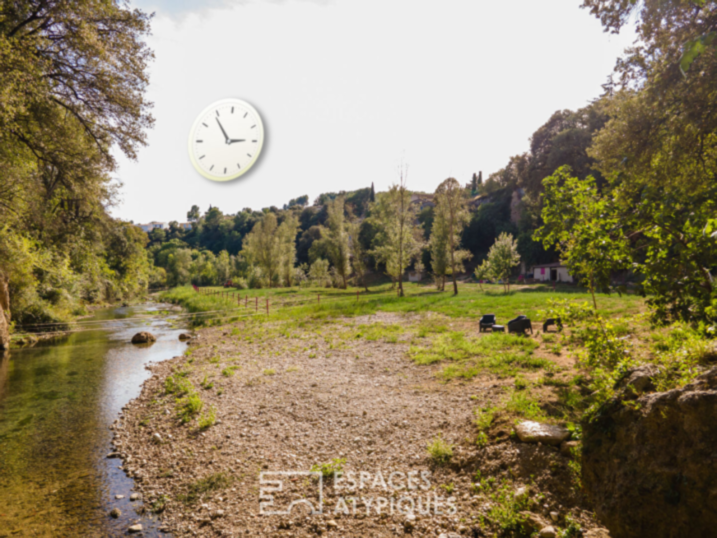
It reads 2:54
